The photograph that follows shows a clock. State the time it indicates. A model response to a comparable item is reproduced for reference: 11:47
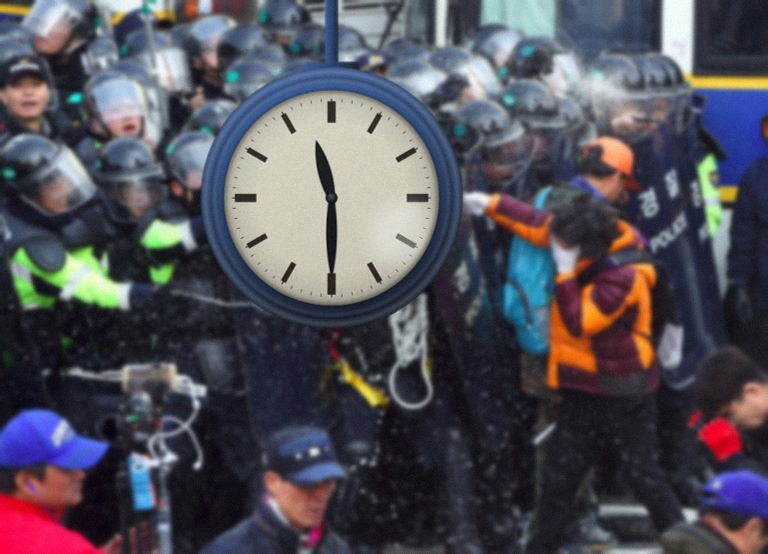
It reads 11:30
